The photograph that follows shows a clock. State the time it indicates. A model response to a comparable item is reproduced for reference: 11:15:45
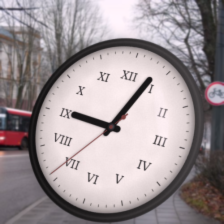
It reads 9:03:36
